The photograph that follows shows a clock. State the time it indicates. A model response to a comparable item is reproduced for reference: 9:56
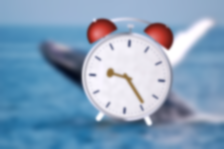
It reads 9:24
